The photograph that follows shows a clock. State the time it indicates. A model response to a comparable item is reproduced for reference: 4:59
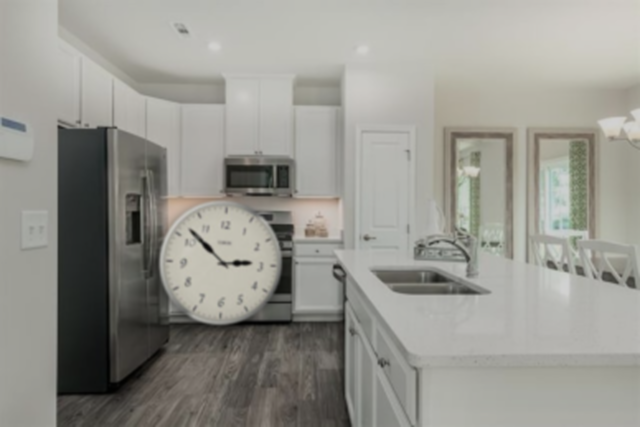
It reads 2:52
